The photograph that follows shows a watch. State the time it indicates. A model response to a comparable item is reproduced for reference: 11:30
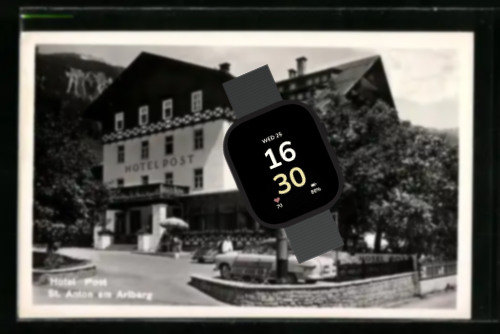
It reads 16:30
